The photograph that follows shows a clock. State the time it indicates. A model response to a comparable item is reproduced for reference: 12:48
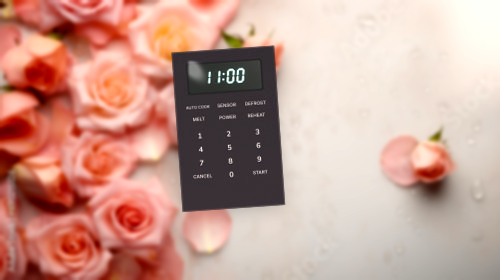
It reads 11:00
